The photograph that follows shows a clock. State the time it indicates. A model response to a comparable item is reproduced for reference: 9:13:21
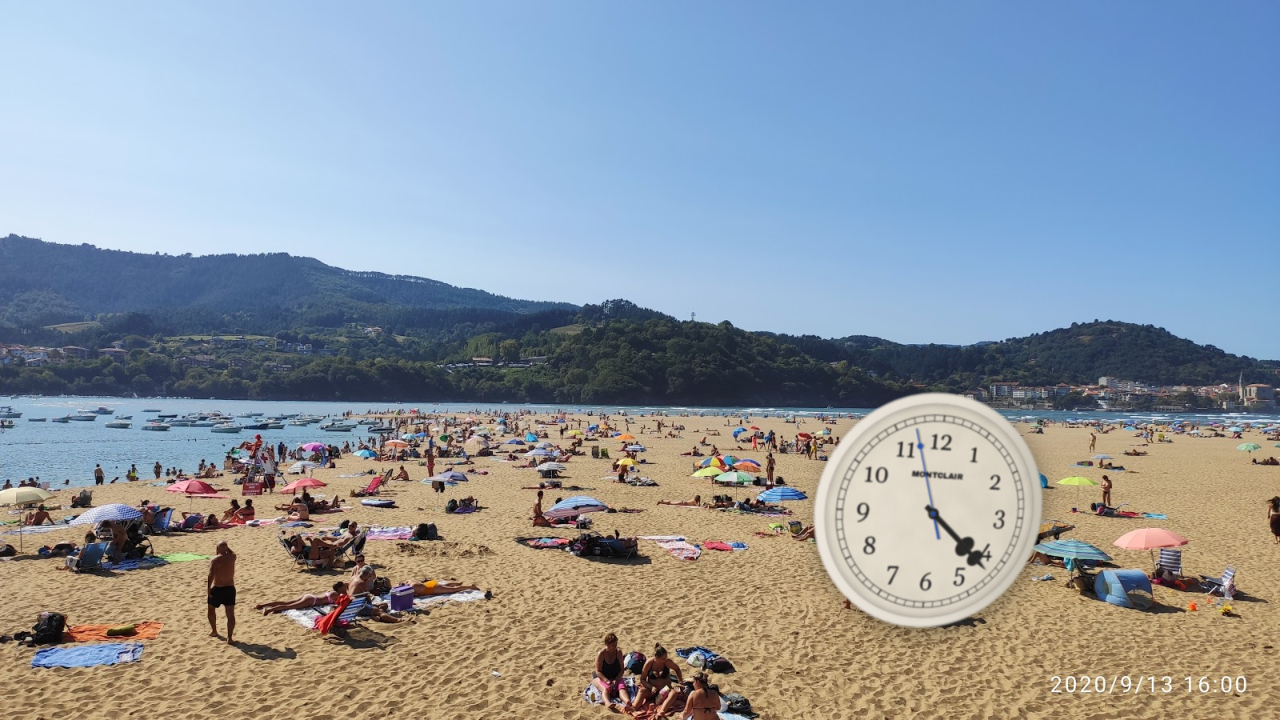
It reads 4:21:57
